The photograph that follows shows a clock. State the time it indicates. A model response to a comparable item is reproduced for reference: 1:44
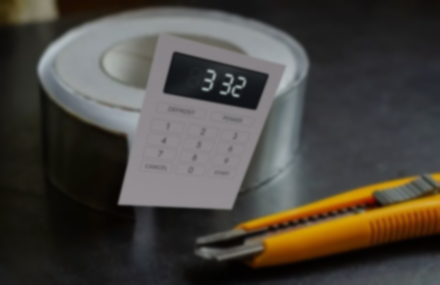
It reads 3:32
